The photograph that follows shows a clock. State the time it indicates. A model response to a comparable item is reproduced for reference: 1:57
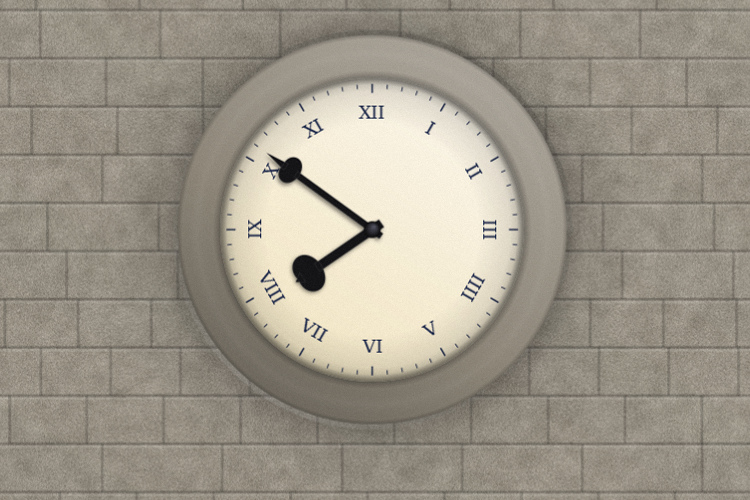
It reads 7:51
